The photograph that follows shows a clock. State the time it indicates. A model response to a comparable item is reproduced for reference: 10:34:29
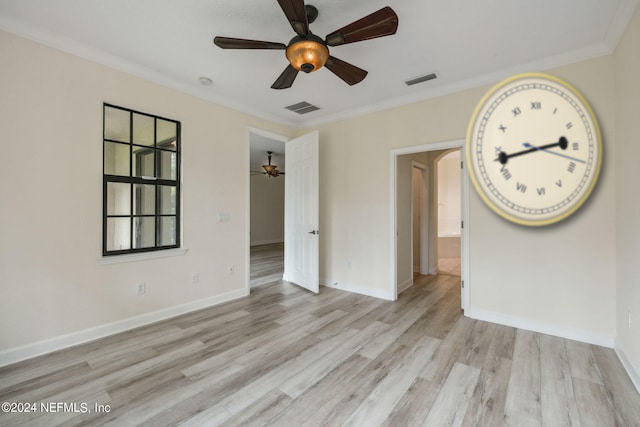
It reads 2:43:18
